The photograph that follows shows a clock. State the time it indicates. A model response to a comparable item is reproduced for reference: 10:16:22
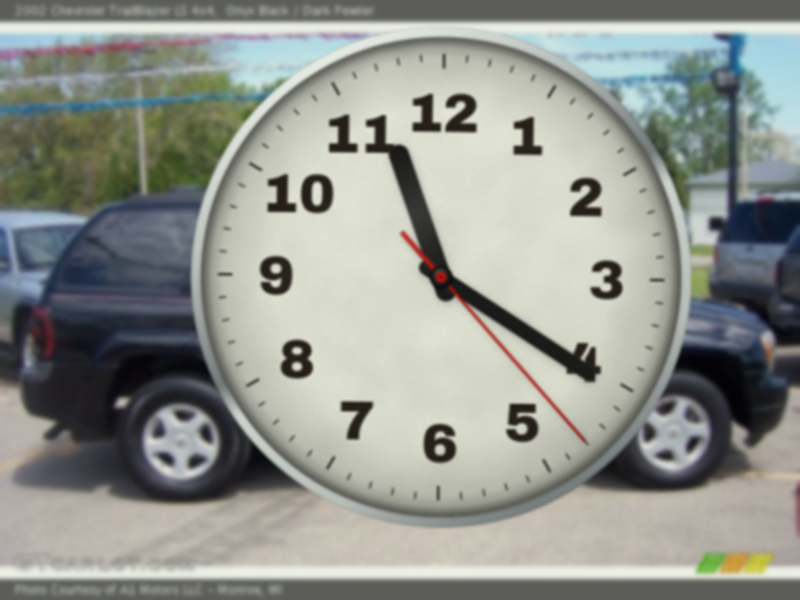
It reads 11:20:23
